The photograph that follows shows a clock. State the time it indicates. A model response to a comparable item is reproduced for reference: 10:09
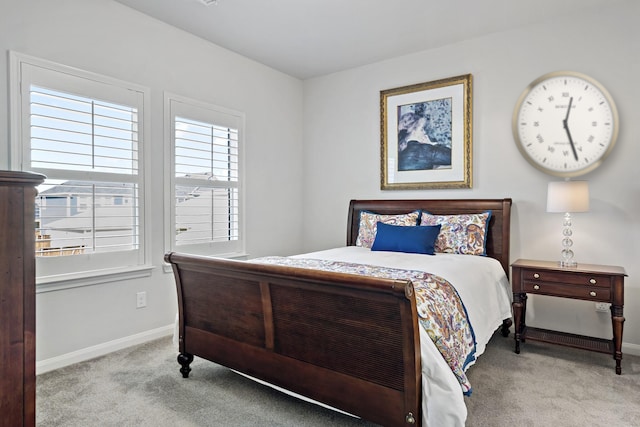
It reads 12:27
